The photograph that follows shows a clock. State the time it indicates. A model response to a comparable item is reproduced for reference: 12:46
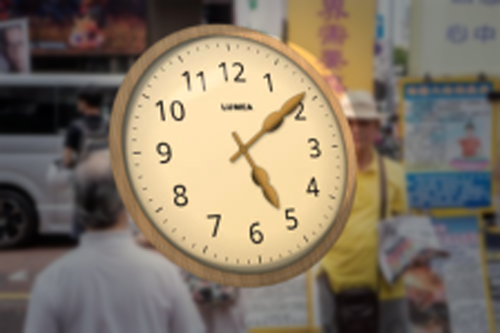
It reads 5:09
